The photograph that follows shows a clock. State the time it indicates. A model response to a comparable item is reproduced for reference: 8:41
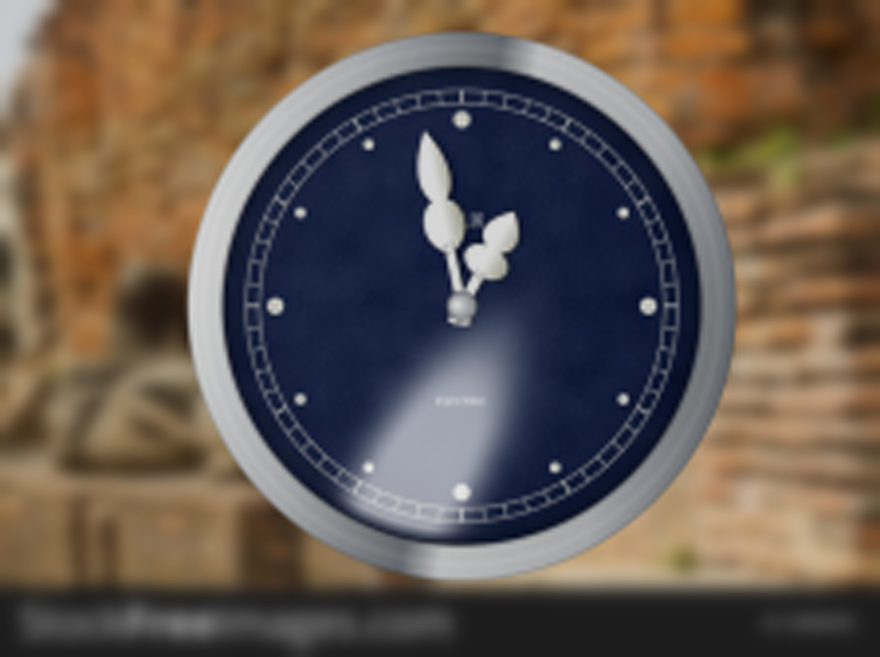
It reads 12:58
